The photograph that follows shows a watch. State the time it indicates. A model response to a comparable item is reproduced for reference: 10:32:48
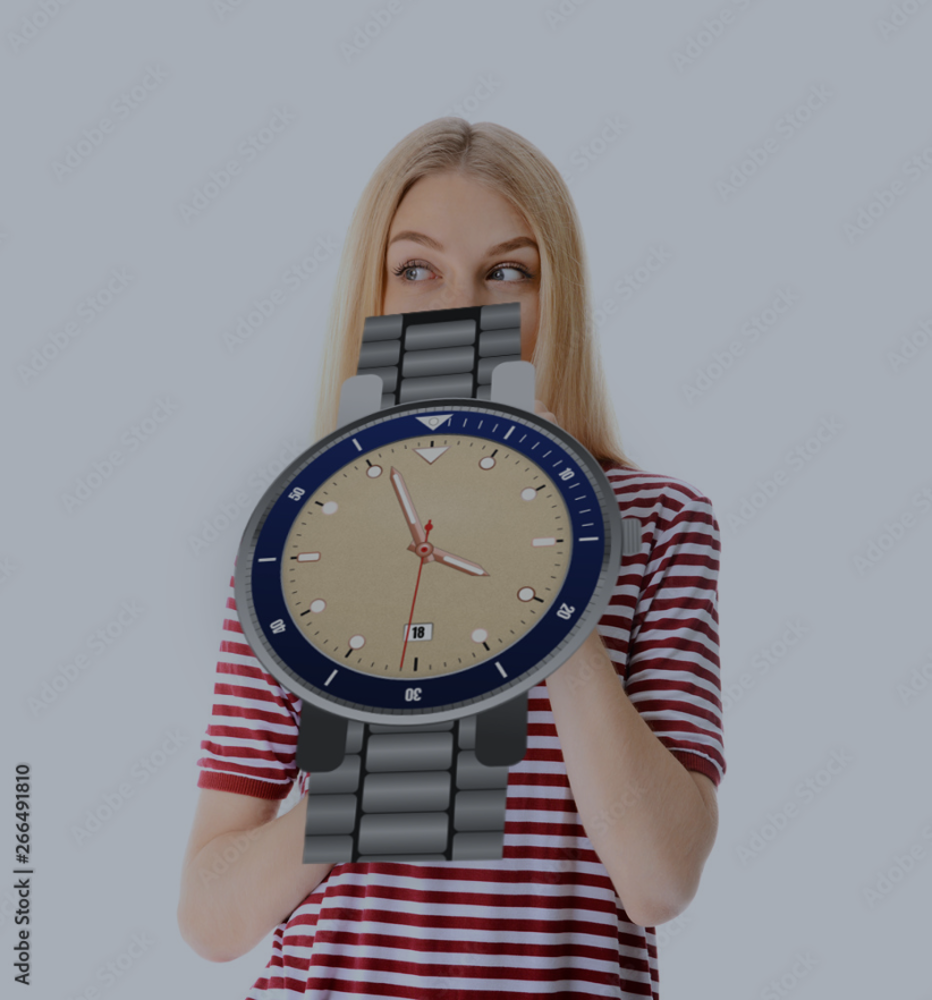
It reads 3:56:31
